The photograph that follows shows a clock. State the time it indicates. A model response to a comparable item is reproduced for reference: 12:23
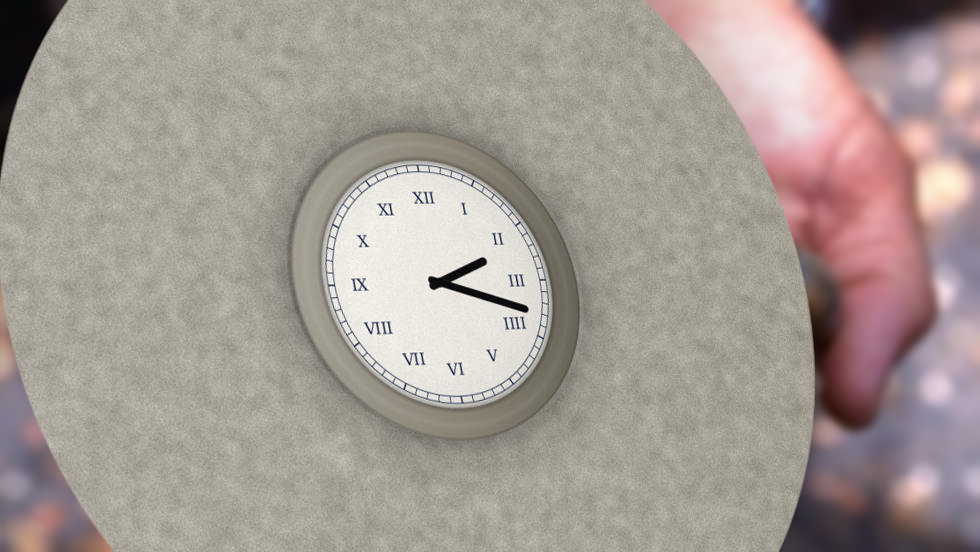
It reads 2:18
